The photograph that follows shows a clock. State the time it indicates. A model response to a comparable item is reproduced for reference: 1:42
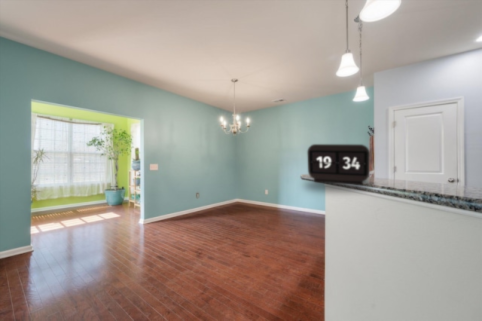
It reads 19:34
